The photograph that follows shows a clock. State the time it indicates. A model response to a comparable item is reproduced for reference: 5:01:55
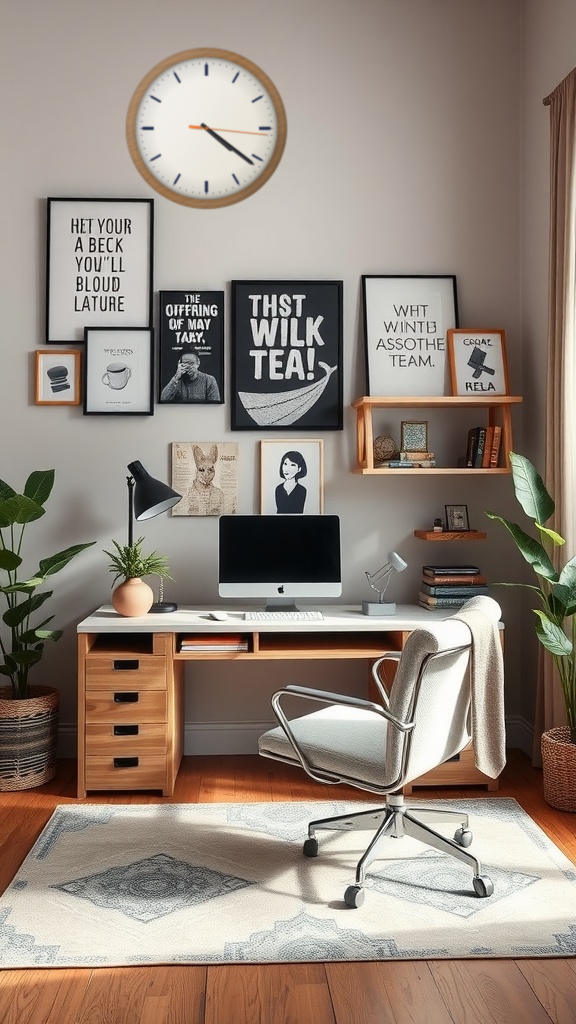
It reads 4:21:16
